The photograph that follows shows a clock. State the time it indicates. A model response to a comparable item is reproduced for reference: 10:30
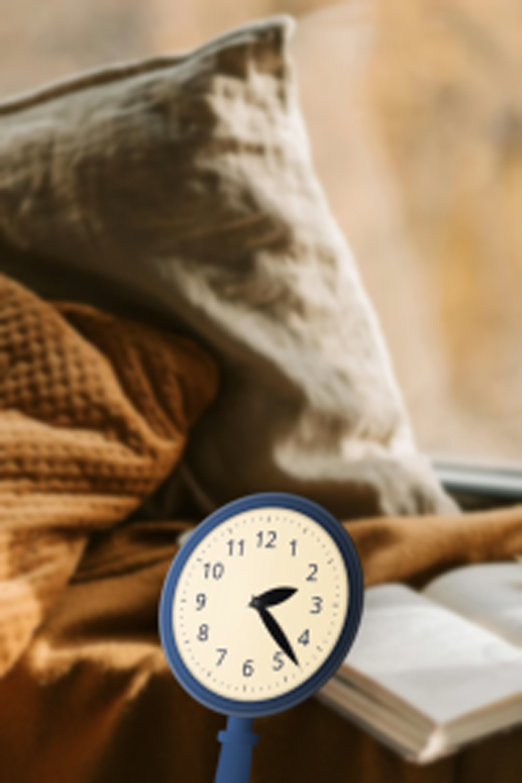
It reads 2:23
